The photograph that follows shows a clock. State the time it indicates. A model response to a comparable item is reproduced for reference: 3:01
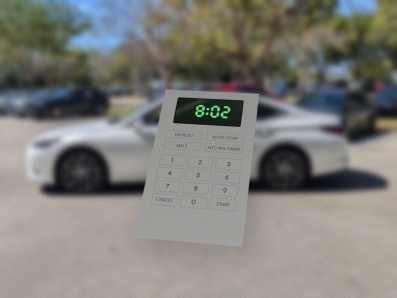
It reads 8:02
